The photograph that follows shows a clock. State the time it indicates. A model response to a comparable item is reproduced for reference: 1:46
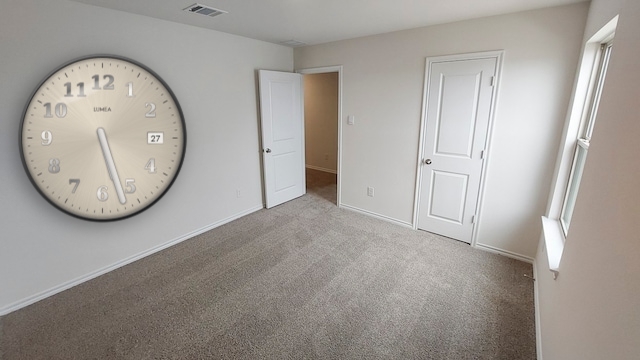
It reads 5:27
